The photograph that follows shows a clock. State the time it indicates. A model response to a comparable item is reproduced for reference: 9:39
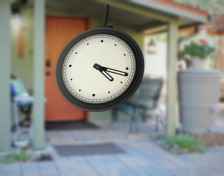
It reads 4:17
